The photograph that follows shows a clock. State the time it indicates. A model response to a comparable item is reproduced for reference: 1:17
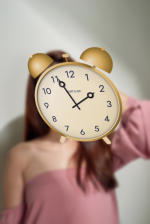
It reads 1:56
